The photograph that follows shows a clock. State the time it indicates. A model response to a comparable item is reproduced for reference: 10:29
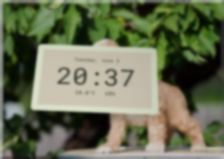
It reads 20:37
